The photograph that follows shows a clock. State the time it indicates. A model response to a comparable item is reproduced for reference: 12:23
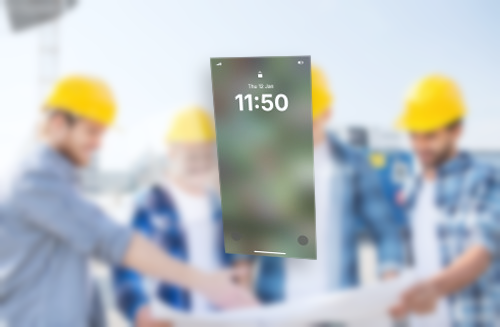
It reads 11:50
